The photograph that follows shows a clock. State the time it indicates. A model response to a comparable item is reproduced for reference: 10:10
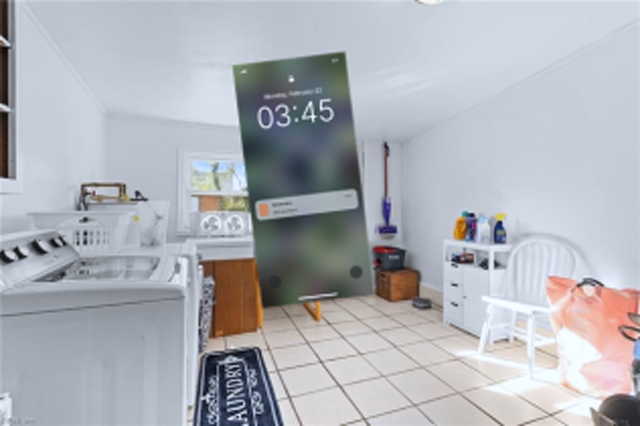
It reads 3:45
